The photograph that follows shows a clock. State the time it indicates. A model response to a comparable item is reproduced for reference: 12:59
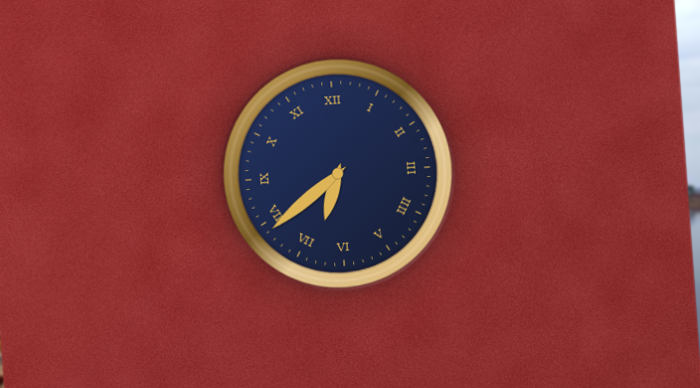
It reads 6:39
